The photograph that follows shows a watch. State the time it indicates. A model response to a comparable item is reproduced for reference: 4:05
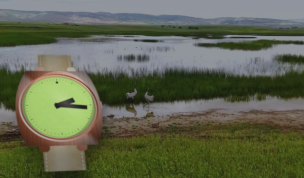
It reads 2:16
